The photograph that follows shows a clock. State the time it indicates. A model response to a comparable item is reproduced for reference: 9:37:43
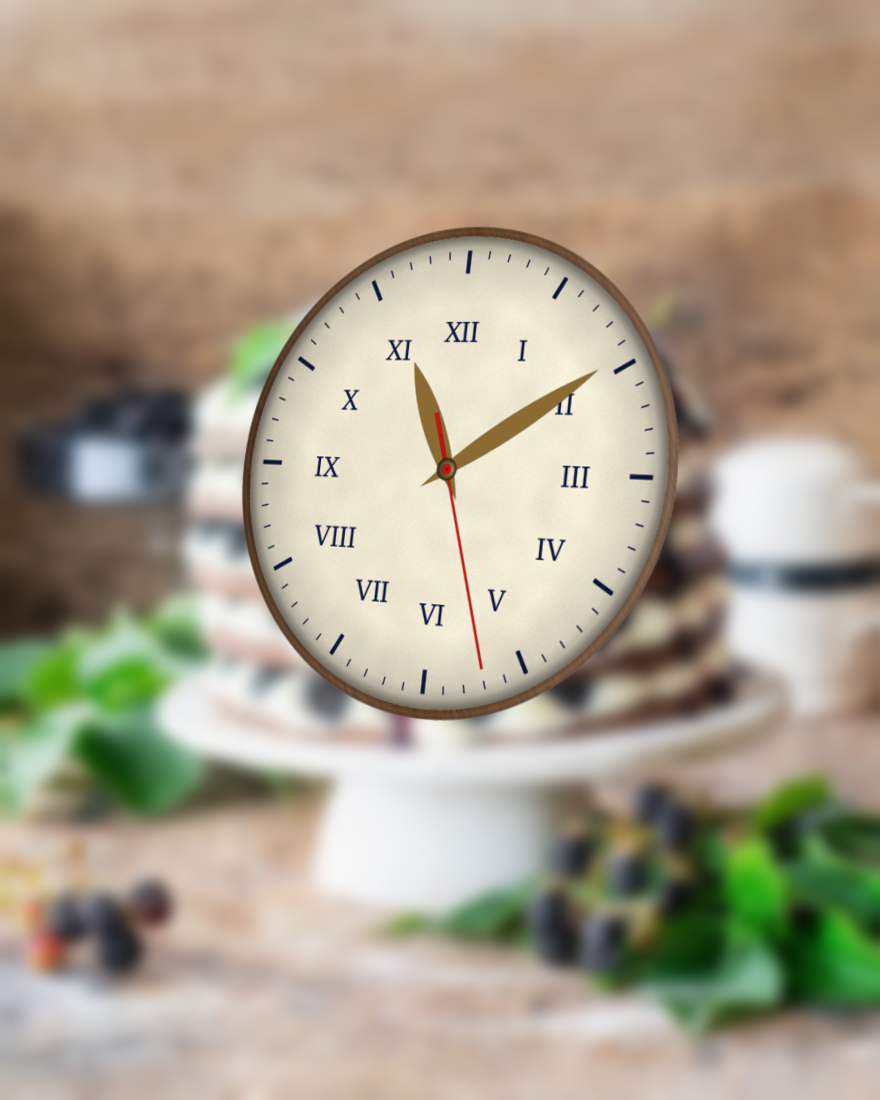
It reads 11:09:27
